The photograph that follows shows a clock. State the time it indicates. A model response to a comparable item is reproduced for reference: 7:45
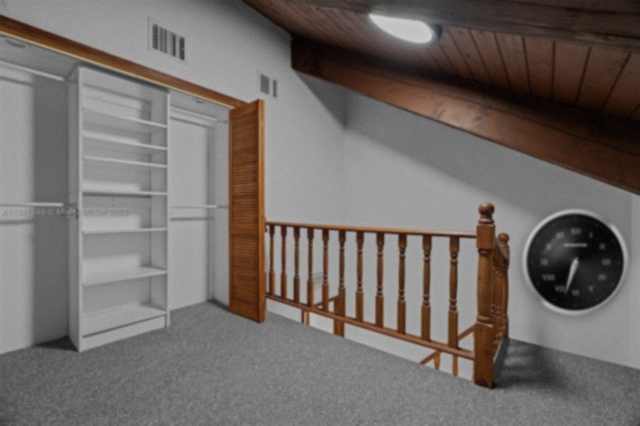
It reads 6:33
